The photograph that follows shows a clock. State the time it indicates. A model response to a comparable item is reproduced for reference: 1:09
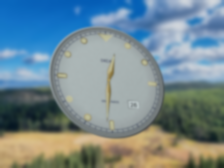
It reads 12:31
